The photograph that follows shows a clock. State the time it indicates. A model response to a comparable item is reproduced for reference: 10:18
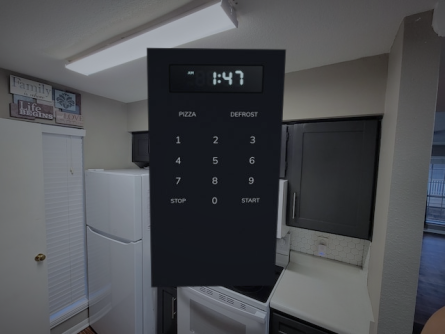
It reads 1:47
